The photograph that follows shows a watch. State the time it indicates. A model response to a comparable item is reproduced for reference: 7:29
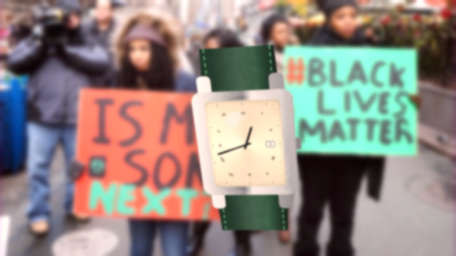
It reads 12:42
